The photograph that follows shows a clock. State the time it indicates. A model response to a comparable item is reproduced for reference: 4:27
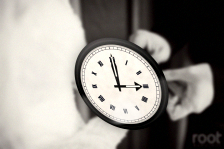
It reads 3:00
